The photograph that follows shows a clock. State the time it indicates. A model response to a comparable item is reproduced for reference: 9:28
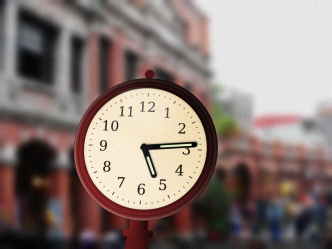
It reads 5:14
